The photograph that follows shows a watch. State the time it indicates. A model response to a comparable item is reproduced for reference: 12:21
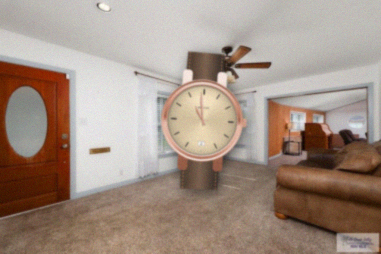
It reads 10:59
